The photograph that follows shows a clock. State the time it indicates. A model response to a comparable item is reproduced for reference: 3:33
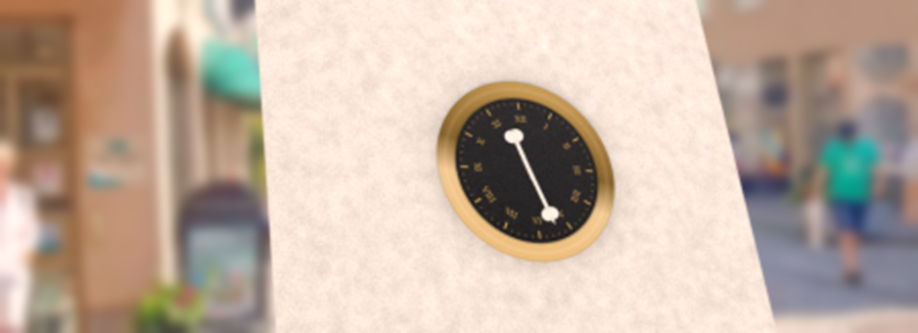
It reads 11:27
